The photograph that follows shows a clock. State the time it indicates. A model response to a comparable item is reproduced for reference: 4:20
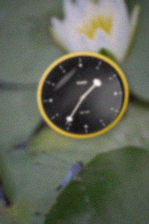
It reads 1:36
